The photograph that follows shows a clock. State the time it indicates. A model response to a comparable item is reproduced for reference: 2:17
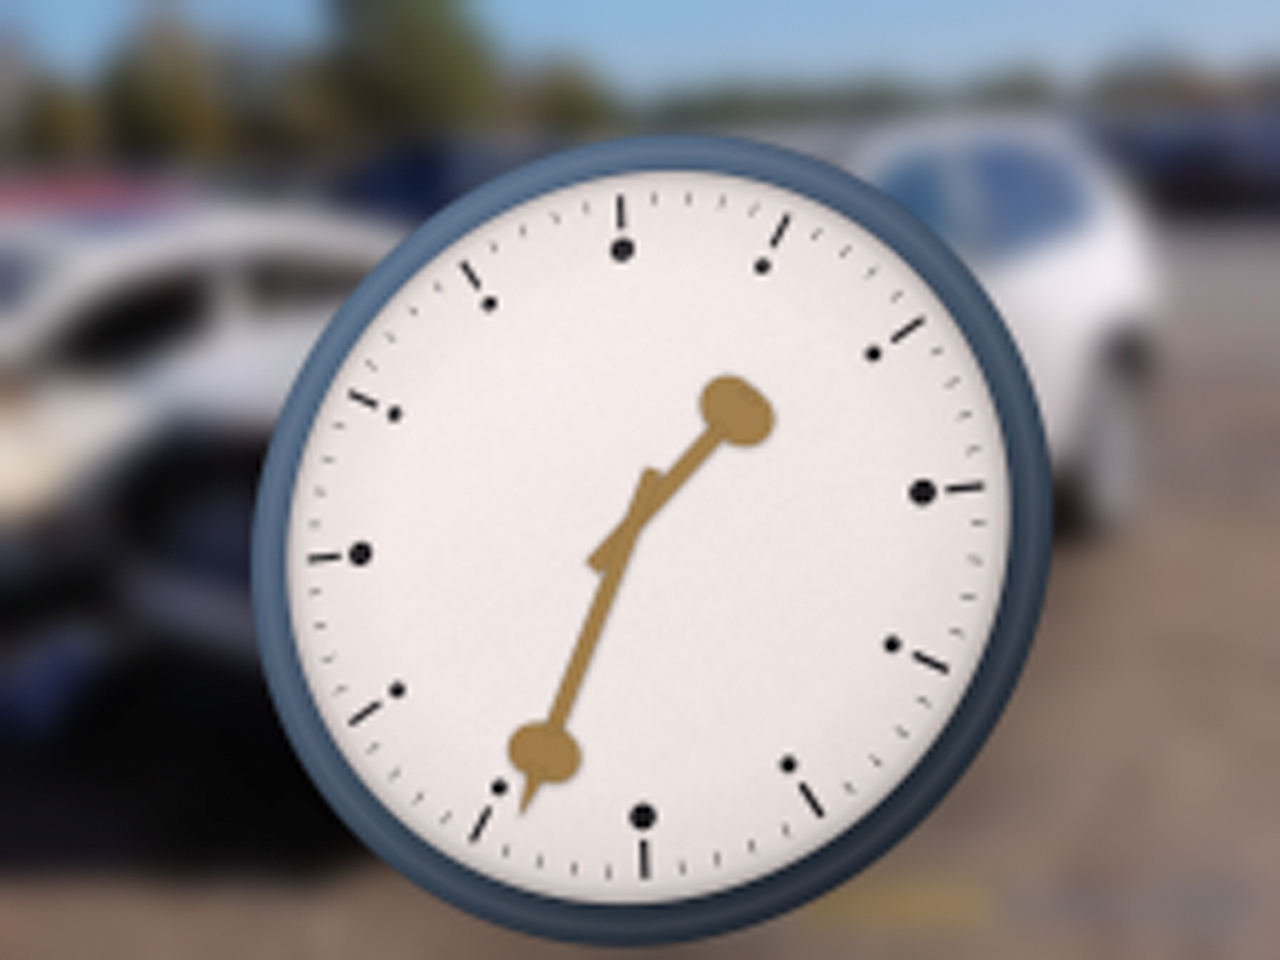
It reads 1:34
